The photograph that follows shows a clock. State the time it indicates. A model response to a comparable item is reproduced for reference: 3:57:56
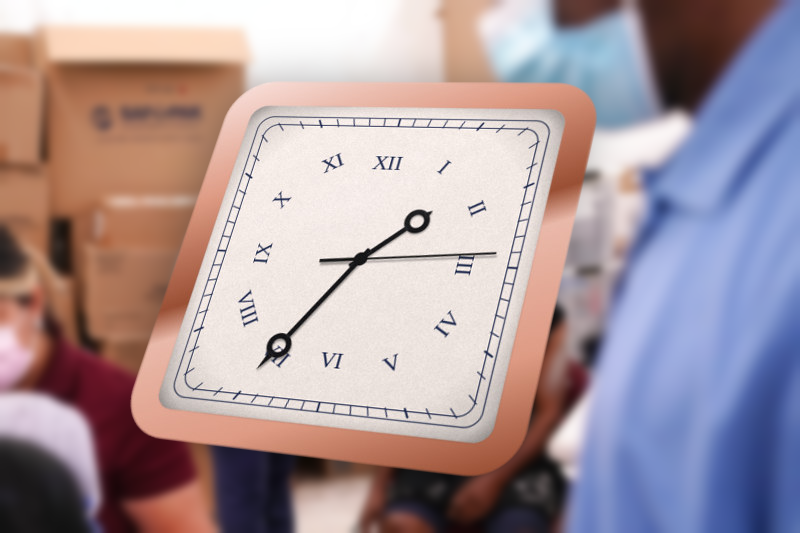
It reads 1:35:14
